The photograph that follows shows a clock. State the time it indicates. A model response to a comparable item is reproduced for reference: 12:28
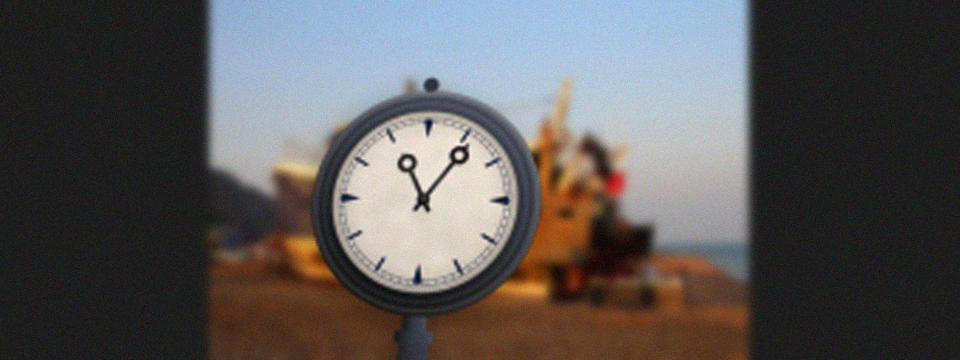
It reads 11:06
